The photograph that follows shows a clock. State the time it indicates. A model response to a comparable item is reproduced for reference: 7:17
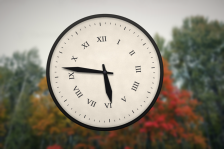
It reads 5:47
